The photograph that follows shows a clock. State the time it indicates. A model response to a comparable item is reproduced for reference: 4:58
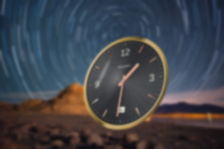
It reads 1:31
